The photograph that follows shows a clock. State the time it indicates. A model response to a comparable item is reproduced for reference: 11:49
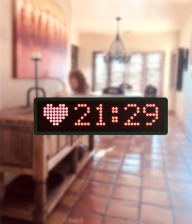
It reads 21:29
